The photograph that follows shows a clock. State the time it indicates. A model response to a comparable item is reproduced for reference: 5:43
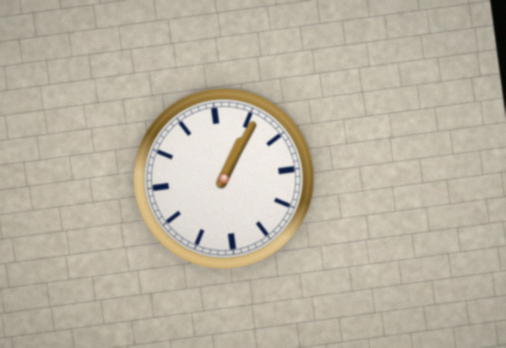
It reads 1:06
